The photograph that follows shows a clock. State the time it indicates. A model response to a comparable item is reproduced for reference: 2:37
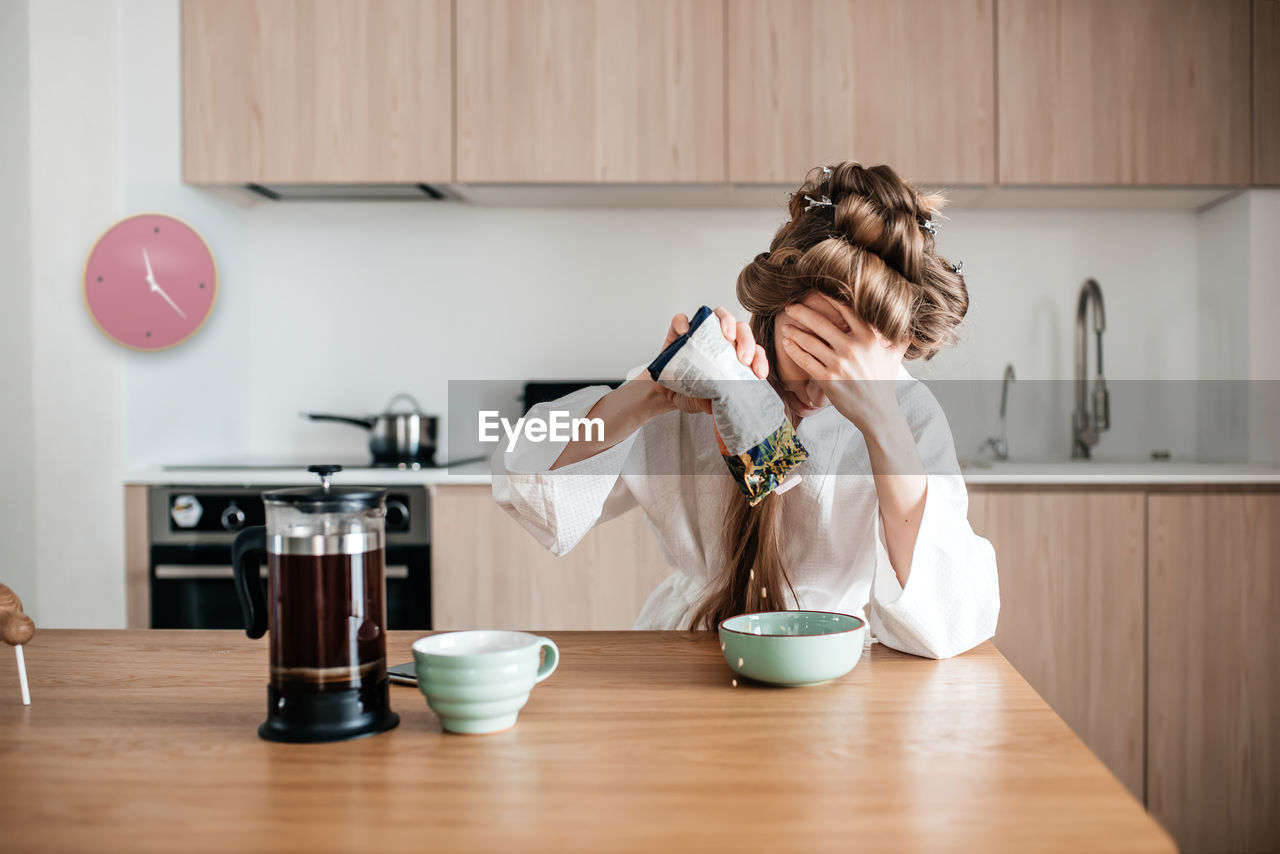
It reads 11:22
